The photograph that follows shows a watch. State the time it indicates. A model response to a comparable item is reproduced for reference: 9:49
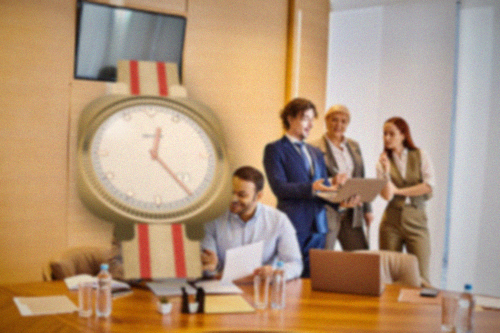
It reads 12:24
